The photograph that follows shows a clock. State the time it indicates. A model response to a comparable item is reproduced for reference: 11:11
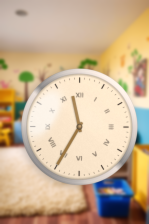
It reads 11:35
